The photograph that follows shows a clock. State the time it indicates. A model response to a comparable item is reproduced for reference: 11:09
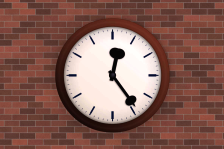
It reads 12:24
